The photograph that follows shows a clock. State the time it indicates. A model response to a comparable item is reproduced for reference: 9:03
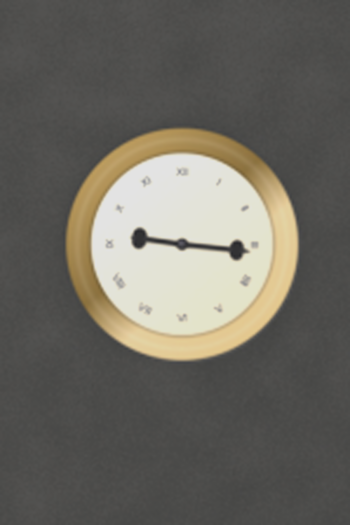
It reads 9:16
